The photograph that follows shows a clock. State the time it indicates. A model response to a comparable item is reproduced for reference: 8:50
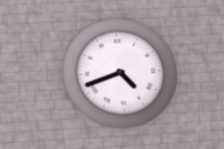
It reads 4:42
